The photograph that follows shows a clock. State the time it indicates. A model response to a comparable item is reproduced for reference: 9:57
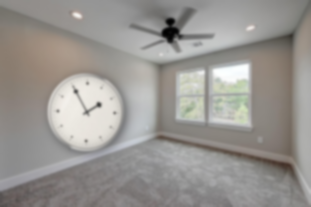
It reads 1:55
